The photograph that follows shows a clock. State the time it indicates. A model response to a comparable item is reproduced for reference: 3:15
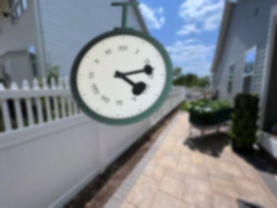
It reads 4:13
